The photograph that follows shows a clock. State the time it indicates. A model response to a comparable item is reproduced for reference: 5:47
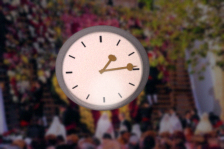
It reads 1:14
